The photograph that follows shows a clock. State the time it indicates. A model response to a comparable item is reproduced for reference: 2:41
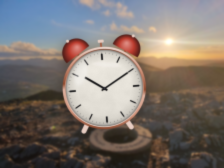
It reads 10:10
